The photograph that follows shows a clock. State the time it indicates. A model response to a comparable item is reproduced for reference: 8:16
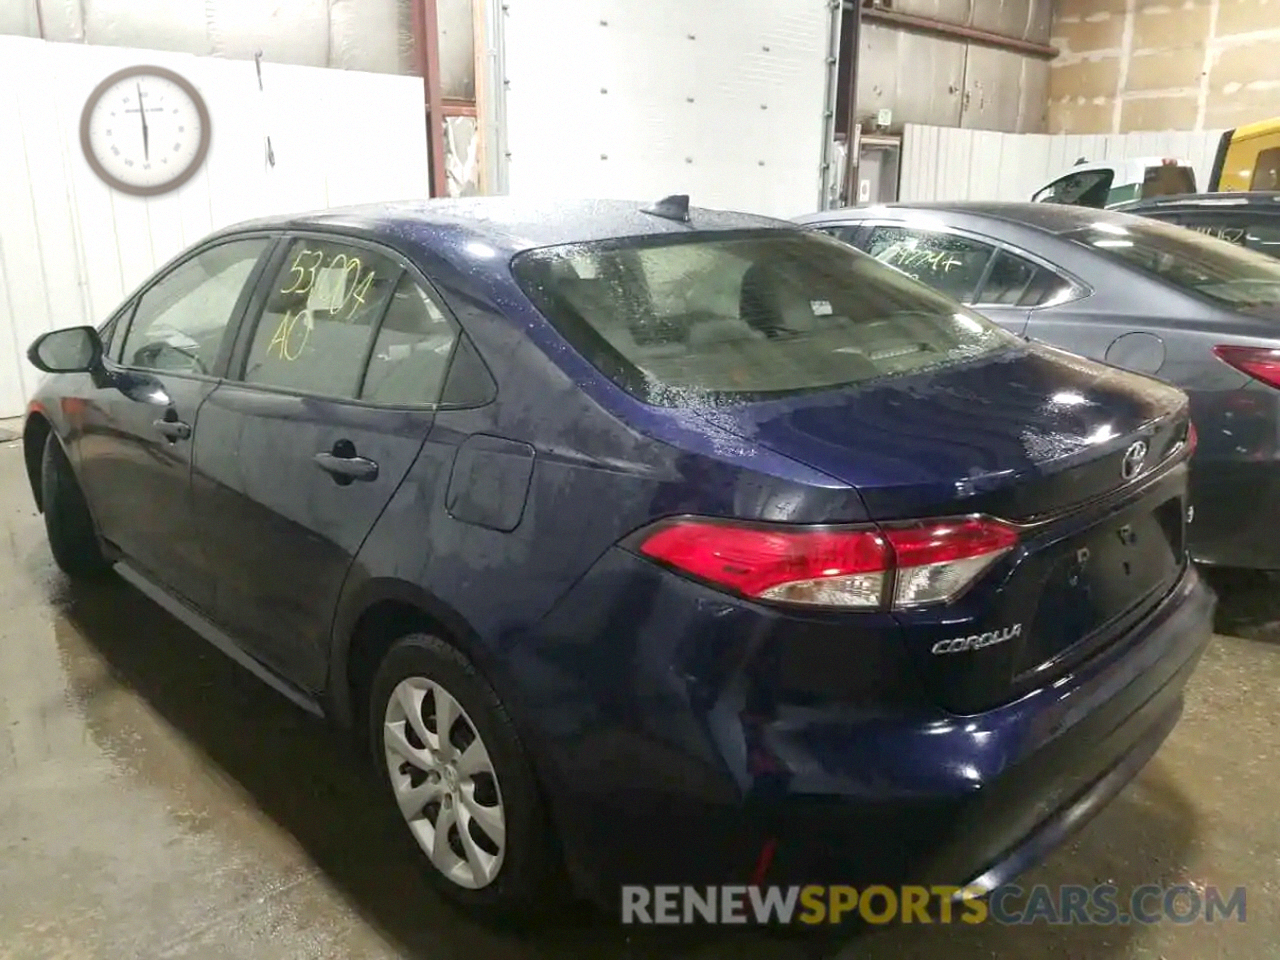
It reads 5:59
